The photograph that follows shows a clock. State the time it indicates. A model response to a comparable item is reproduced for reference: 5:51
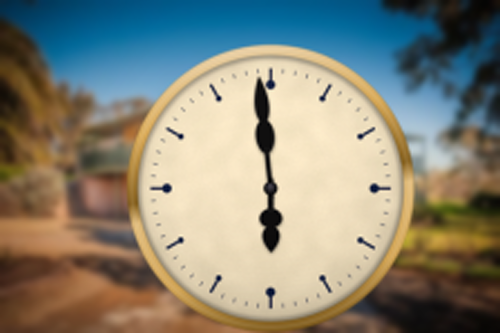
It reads 5:59
